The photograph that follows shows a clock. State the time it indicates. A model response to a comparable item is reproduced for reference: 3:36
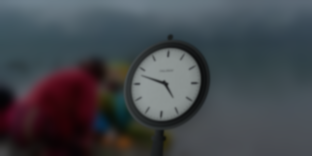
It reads 4:48
